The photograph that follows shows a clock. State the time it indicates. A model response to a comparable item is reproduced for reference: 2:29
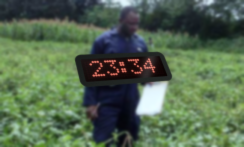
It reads 23:34
